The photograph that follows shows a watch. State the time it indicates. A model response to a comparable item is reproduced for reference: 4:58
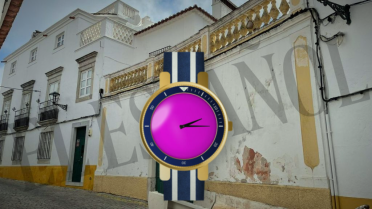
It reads 2:15
